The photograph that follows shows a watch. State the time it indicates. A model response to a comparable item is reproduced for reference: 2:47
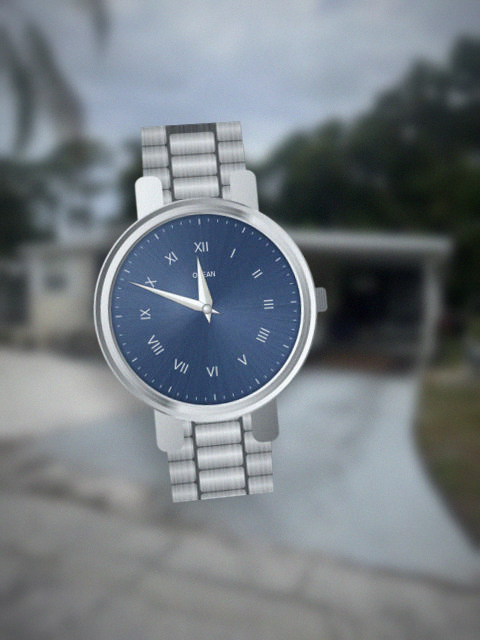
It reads 11:49
